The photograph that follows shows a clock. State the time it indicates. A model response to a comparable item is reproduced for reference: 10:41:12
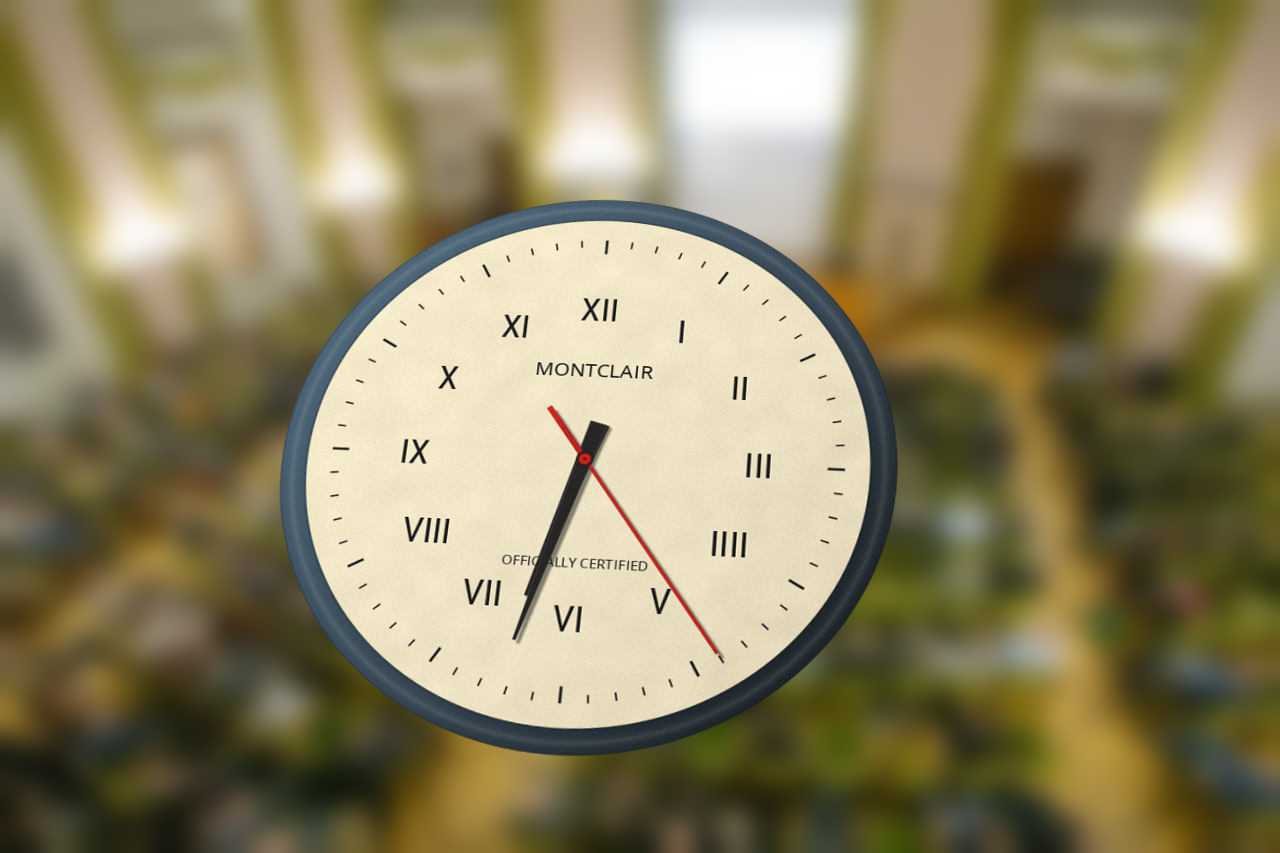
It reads 6:32:24
